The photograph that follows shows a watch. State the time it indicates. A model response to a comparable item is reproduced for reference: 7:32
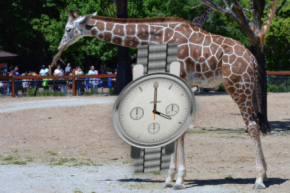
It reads 4:00
